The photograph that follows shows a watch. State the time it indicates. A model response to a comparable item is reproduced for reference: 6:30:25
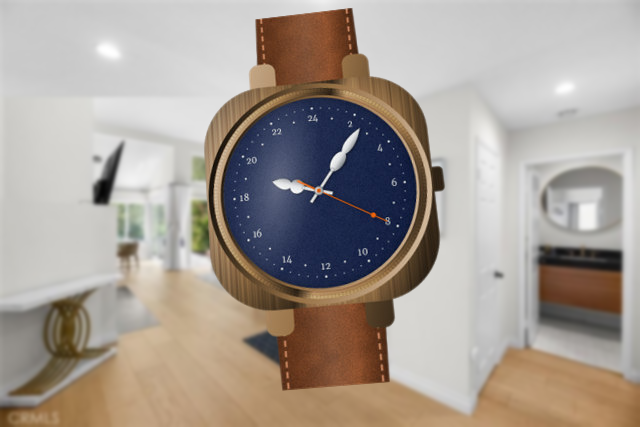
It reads 19:06:20
